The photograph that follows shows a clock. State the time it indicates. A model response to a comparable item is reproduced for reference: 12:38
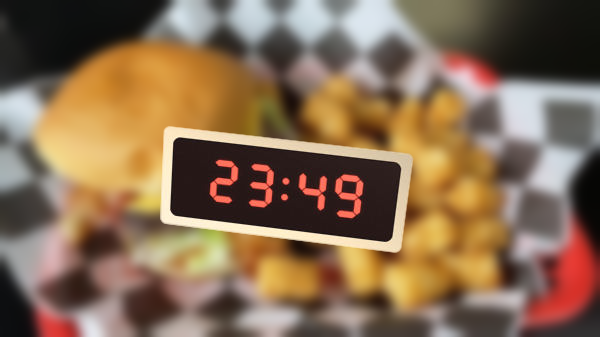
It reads 23:49
